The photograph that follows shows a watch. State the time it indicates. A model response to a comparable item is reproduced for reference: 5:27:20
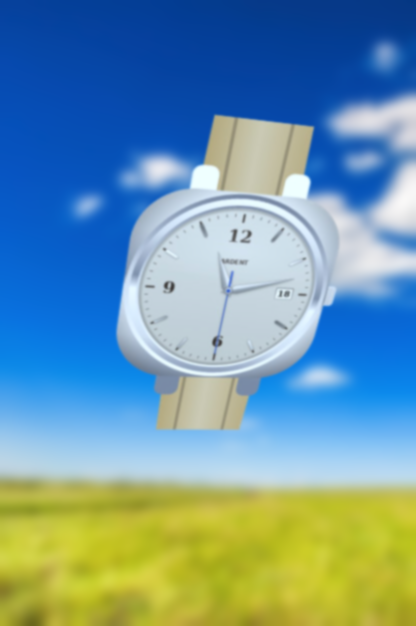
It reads 11:12:30
